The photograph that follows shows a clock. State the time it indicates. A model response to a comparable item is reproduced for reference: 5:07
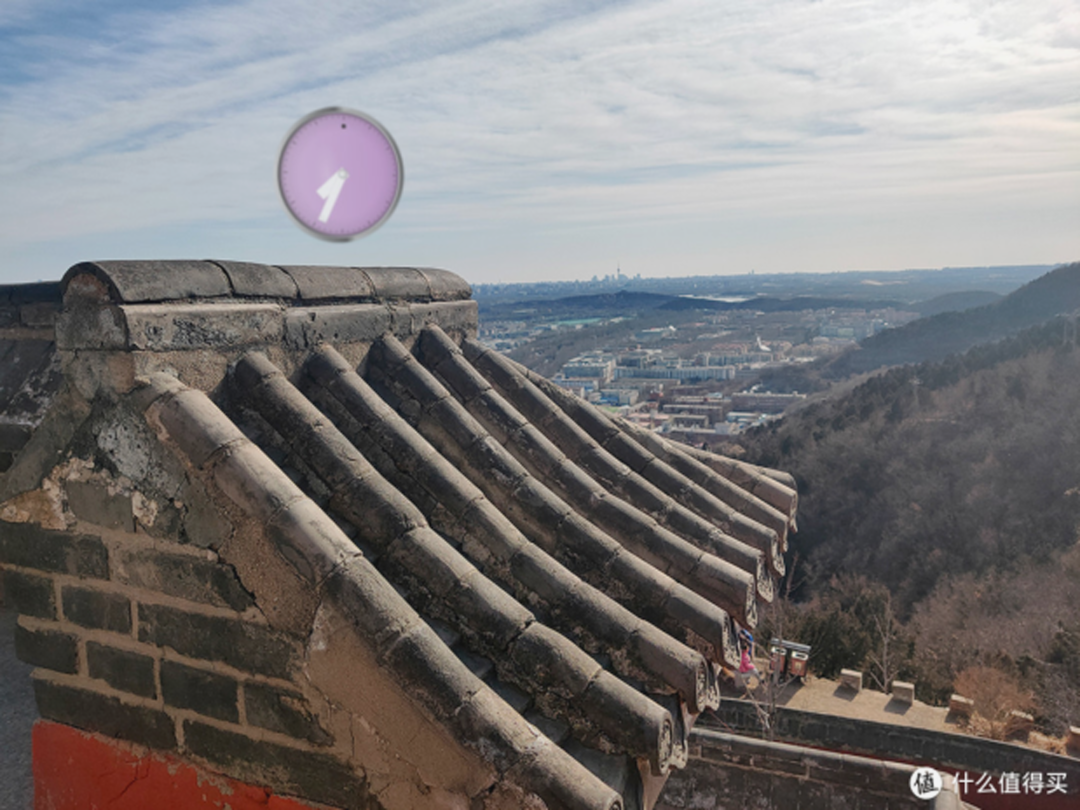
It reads 7:34
